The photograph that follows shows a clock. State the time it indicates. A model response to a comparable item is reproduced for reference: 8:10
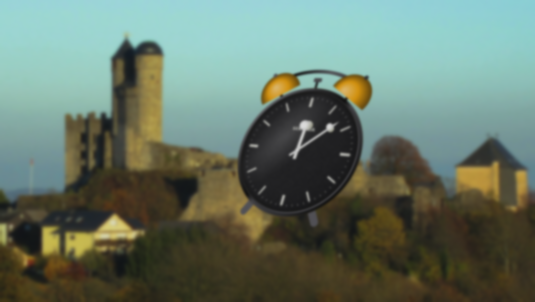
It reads 12:08
